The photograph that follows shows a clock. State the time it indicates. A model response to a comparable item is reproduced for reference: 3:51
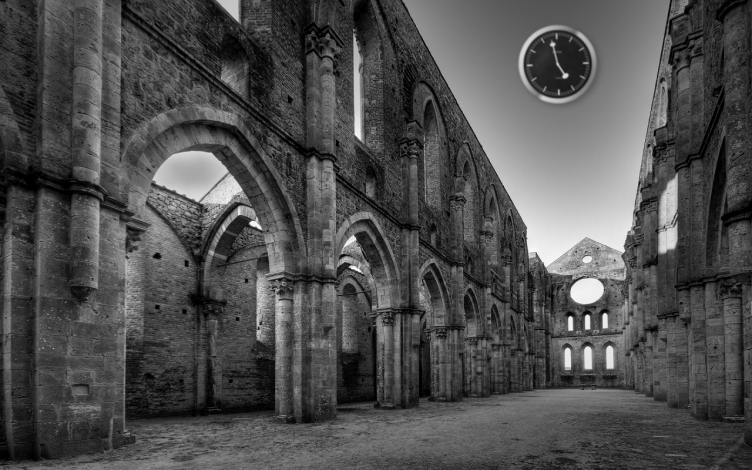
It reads 4:58
